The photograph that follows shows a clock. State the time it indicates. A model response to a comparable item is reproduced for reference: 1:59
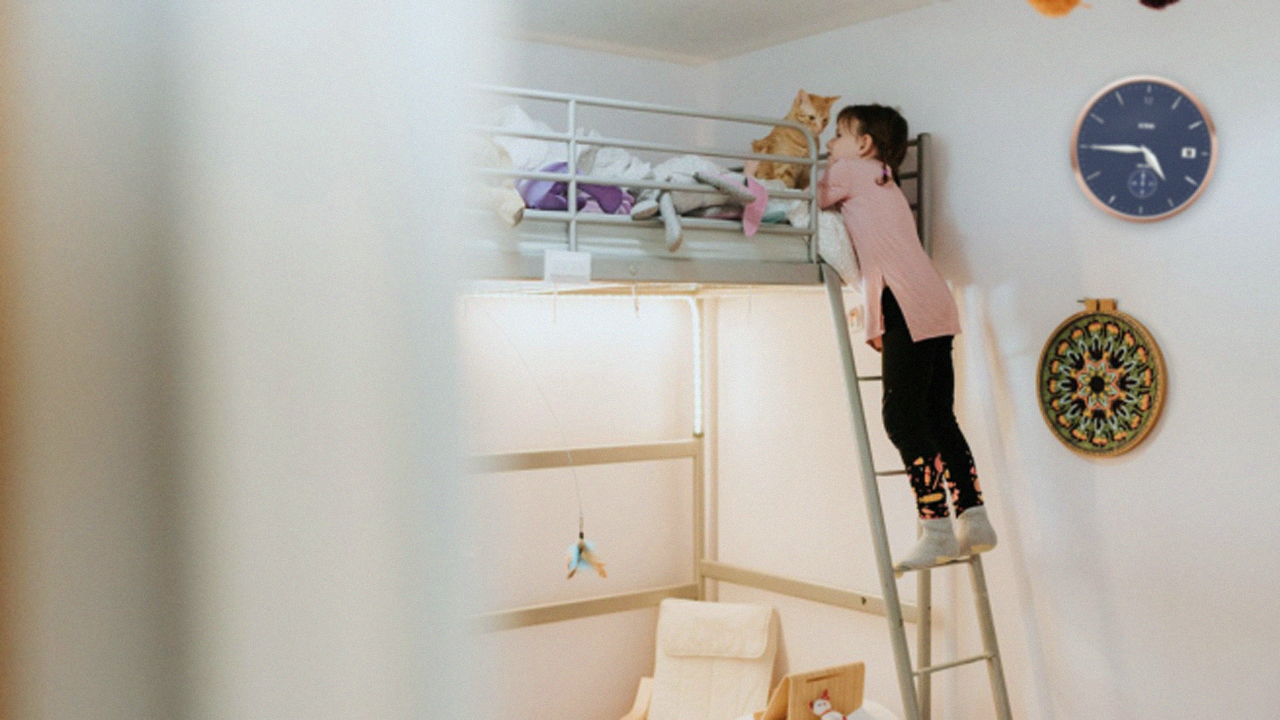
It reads 4:45
